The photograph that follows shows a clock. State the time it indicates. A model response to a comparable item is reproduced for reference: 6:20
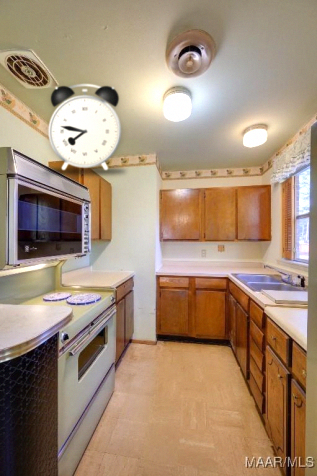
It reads 7:47
